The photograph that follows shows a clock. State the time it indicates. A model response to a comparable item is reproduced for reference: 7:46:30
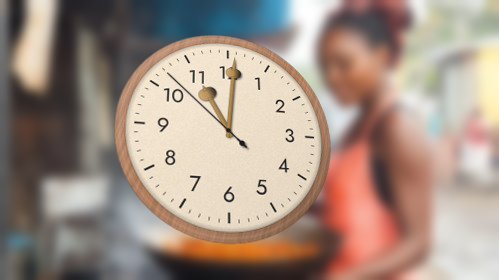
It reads 11:00:52
